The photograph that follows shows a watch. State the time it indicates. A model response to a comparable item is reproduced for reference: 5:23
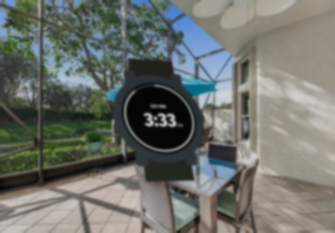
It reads 3:33
